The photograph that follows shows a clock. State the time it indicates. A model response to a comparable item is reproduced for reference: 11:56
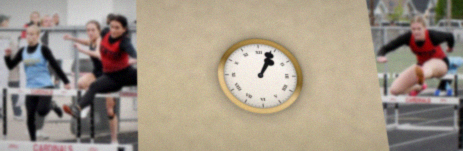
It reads 1:04
